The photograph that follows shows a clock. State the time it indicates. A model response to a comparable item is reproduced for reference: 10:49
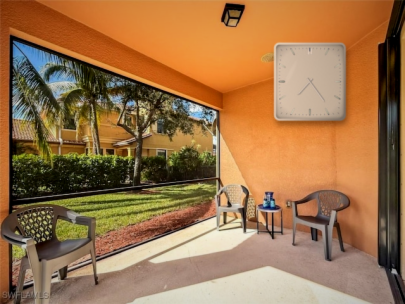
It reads 7:24
